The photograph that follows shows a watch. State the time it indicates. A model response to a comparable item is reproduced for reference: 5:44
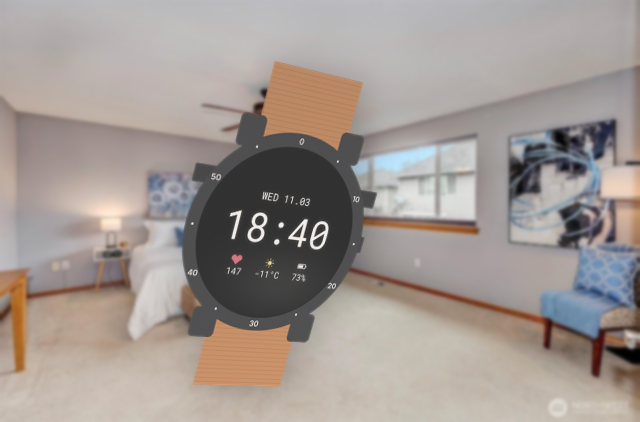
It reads 18:40
